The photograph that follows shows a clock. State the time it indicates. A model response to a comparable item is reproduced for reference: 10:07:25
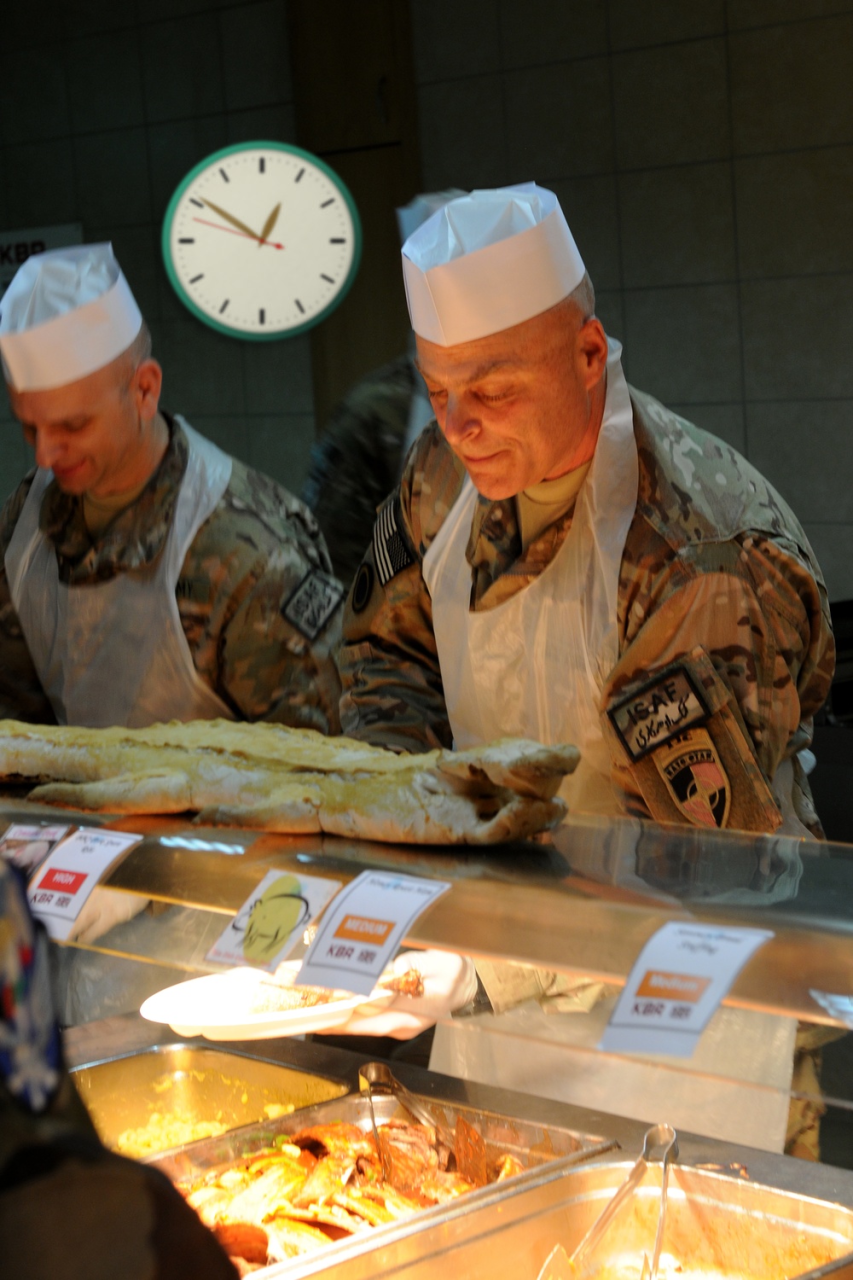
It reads 12:50:48
